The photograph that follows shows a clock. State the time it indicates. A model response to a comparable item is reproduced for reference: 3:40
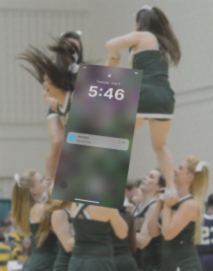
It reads 5:46
